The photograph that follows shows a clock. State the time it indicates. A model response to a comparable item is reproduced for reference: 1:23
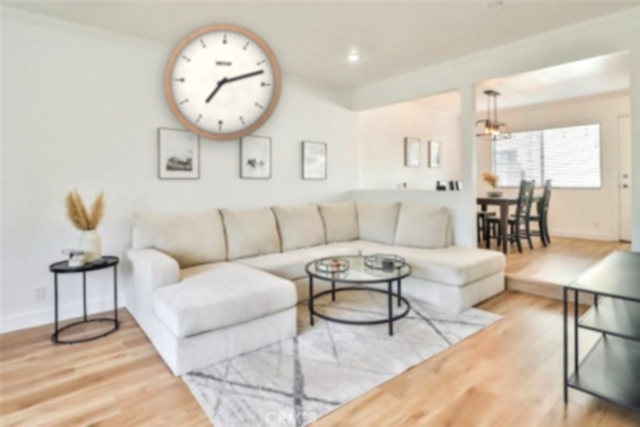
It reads 7:12
